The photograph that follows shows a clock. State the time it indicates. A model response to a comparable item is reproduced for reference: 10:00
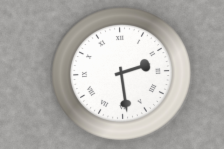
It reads 2:29
